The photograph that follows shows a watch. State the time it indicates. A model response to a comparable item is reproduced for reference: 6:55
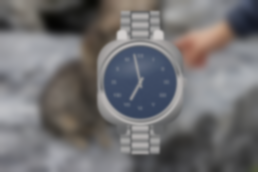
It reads 6:58
